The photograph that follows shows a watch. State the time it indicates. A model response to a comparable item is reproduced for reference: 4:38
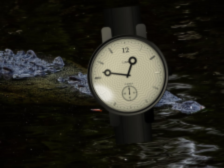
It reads 12:47
